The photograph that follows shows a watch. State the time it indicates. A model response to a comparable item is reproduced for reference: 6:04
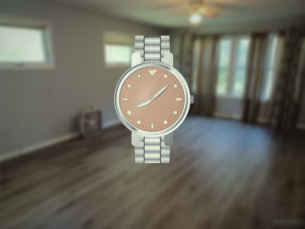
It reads 8:08
